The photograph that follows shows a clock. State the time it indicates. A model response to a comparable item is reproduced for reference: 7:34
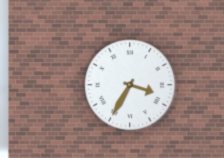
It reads 3:35
